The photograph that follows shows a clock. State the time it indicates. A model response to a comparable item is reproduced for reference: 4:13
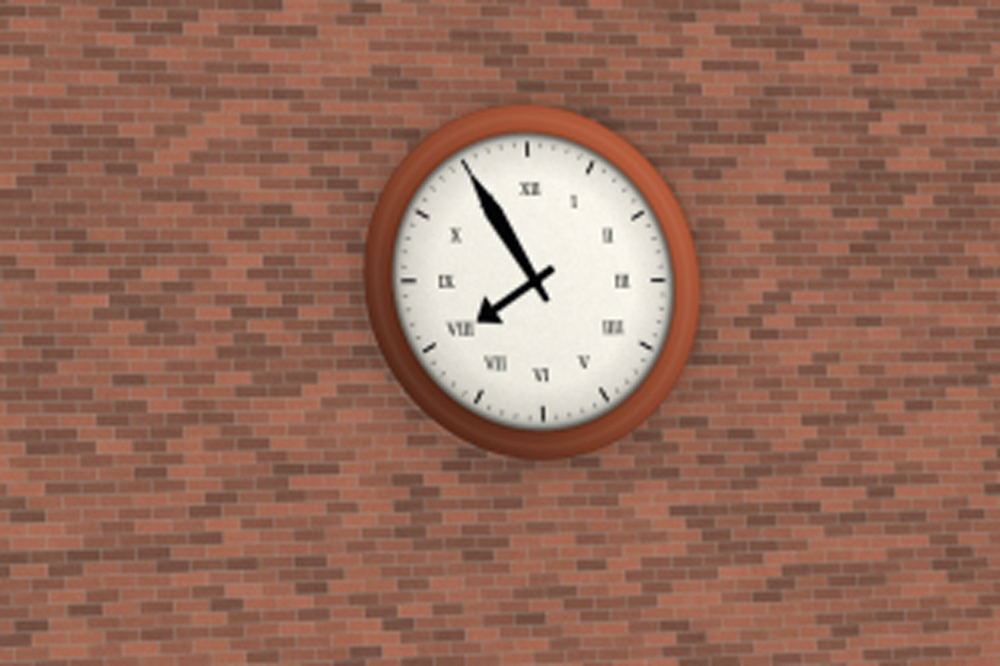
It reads 7:55
